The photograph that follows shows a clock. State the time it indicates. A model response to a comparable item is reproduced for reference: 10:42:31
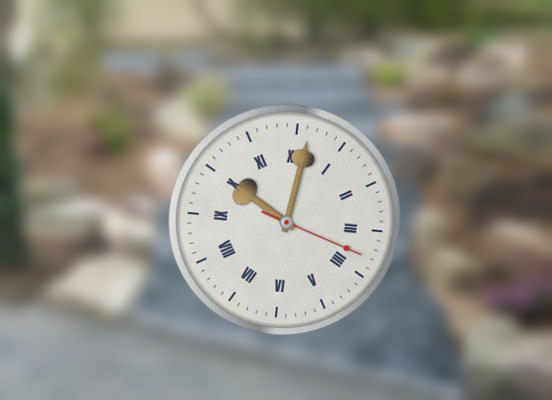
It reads 10:01:18
